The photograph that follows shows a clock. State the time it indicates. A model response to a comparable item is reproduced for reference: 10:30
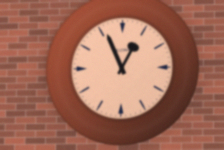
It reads 12:56
